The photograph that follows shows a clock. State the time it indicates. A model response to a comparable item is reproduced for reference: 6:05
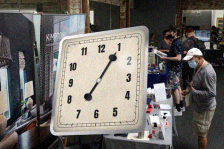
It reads 7:05
